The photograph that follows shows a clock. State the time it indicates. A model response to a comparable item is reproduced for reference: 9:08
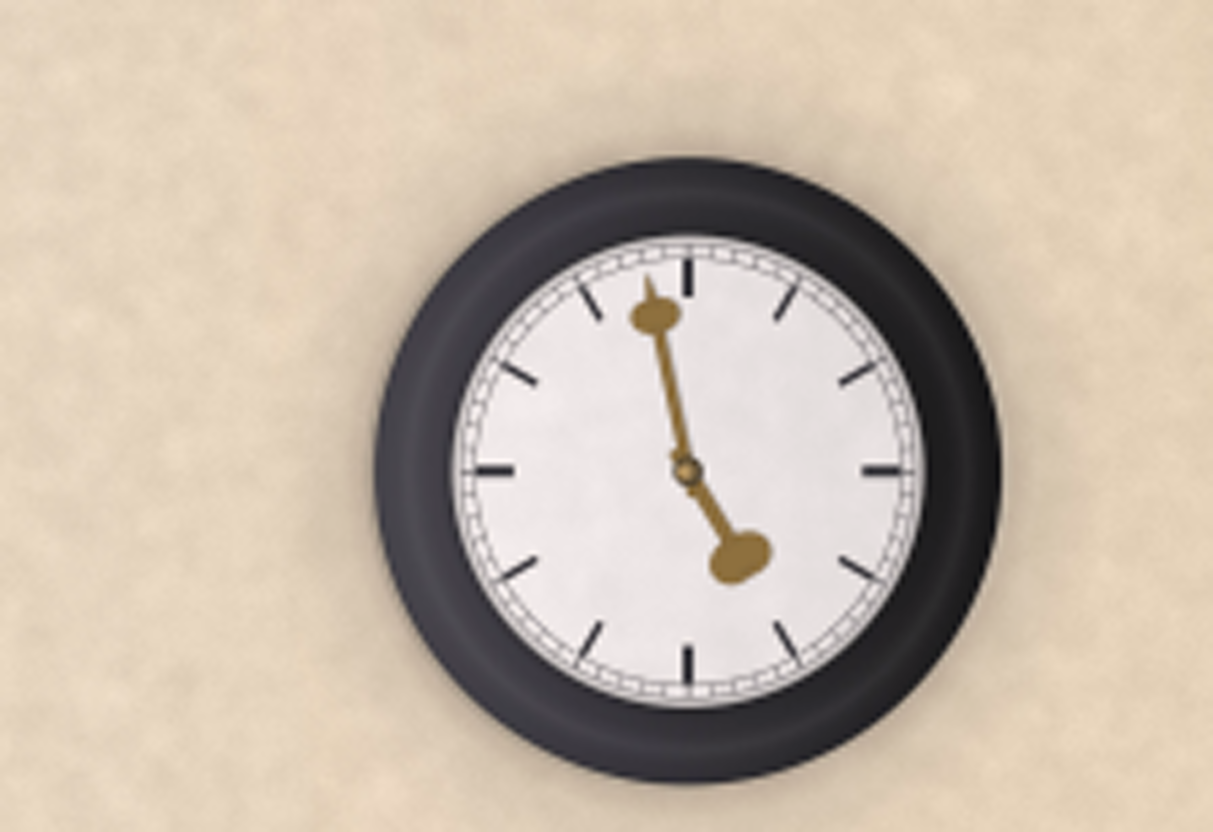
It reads 4:58
